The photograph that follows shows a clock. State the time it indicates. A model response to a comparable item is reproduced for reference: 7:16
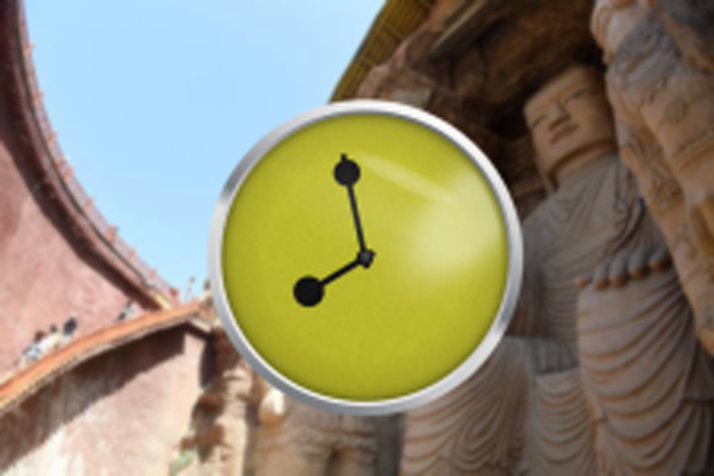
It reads 7:58
